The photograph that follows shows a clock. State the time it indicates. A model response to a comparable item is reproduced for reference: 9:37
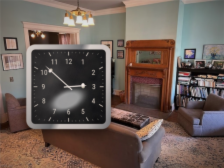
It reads 2:52
